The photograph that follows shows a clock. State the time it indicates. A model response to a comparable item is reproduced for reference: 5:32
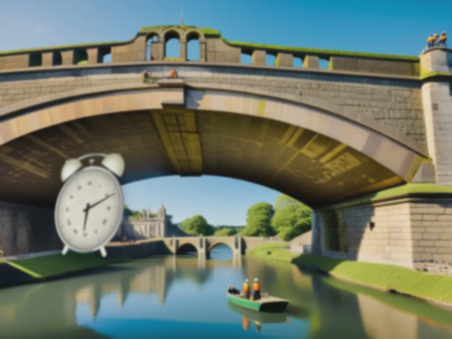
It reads 6:11
